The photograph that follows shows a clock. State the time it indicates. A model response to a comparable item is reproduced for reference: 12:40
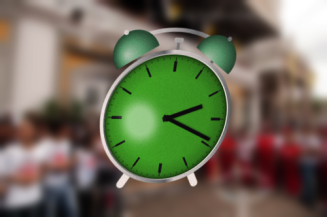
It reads 2:19
